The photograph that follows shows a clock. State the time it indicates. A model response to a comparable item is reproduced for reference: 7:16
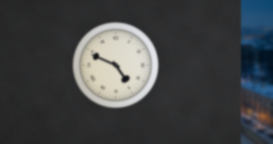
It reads 4:49
